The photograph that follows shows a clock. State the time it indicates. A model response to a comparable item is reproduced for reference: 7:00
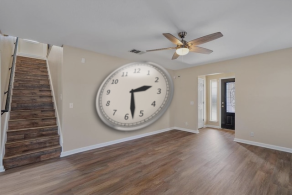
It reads 2:28
